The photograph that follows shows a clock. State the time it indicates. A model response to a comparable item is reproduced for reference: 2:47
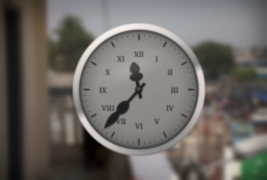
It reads 11:37
